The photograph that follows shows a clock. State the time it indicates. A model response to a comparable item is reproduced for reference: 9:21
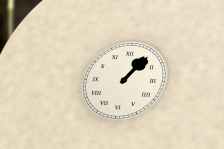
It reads 1:06
